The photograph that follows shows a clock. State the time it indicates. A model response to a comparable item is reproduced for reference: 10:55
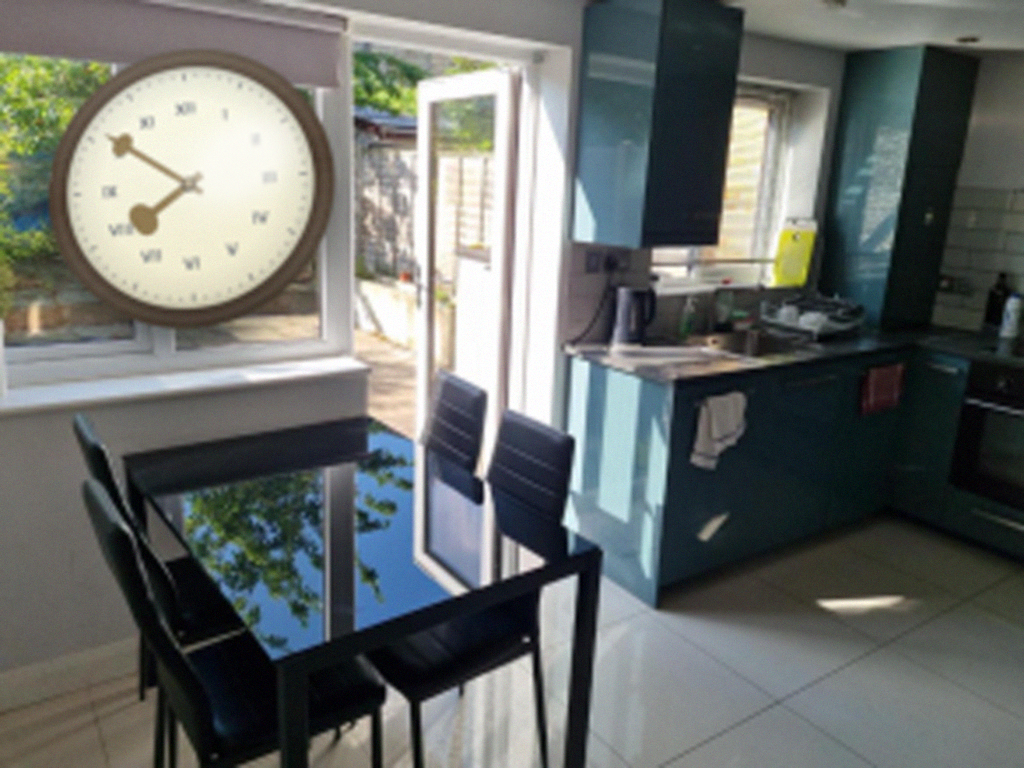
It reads 7:51
